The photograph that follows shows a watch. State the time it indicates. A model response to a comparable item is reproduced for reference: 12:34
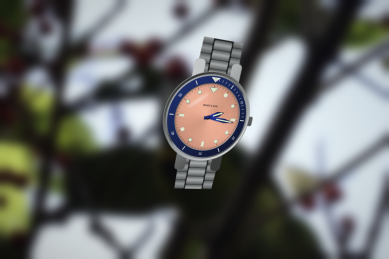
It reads 2:16
